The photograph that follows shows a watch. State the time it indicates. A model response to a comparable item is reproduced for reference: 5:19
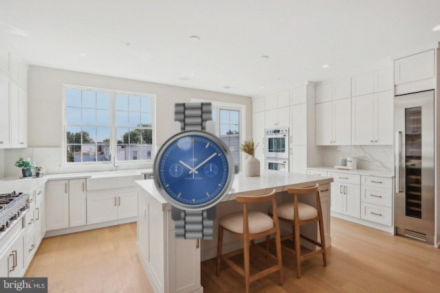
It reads 10:09
